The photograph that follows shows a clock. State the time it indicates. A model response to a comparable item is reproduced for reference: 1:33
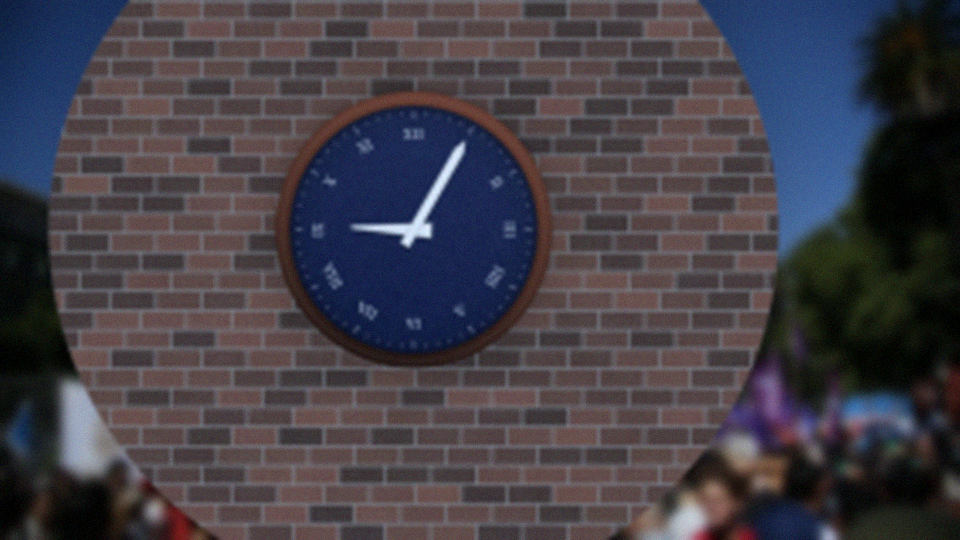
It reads 9:05
